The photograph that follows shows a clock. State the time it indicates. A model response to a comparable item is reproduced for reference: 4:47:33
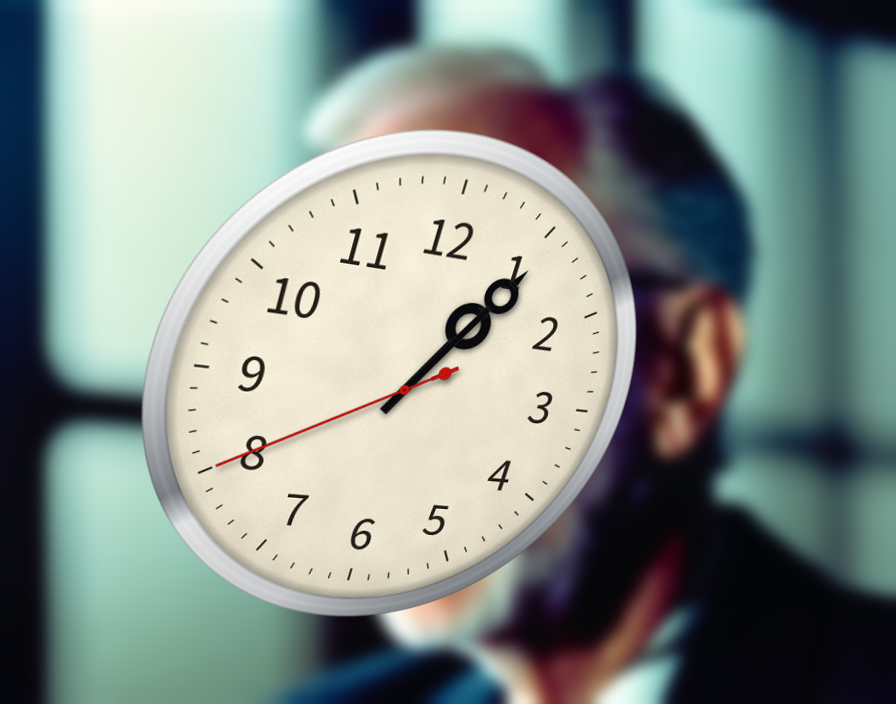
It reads 1:05:40
